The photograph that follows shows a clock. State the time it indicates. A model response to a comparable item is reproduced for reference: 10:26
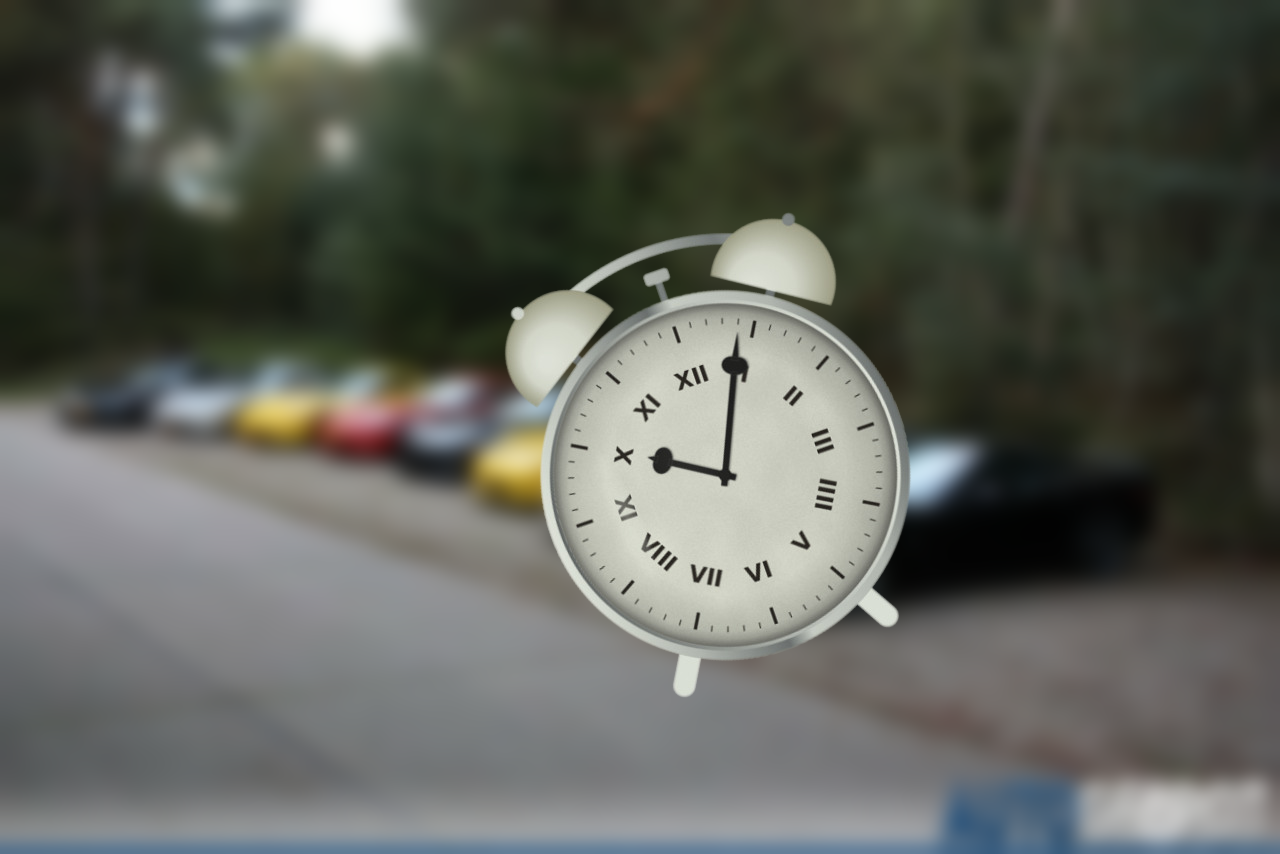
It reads 10:04
